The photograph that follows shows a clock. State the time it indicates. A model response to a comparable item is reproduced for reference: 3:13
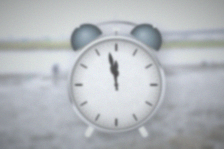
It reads 11:58
